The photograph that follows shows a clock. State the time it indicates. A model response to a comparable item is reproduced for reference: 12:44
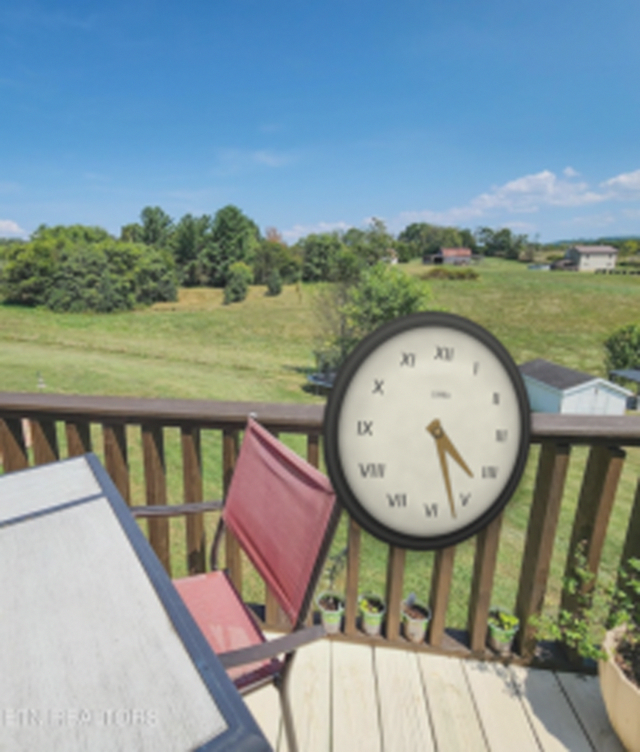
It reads 4:27
